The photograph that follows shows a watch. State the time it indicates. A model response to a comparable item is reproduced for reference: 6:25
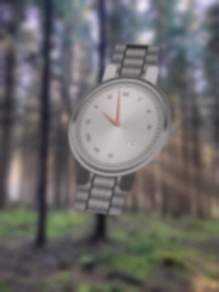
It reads 9:58
